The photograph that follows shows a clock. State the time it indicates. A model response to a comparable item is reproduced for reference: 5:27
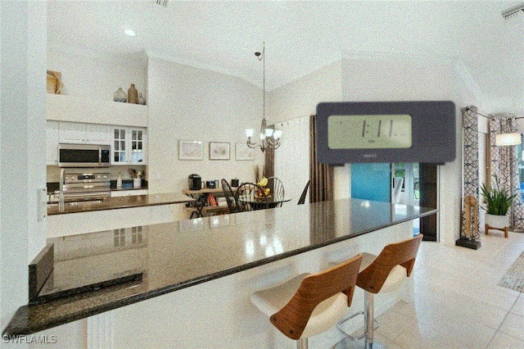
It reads 1:11
